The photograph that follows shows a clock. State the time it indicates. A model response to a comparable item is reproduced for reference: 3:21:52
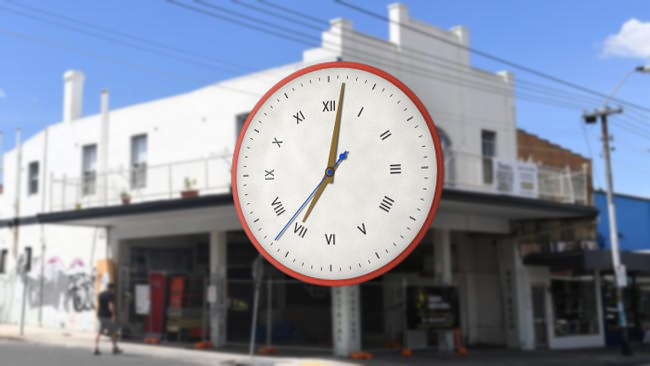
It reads 7:01:37
